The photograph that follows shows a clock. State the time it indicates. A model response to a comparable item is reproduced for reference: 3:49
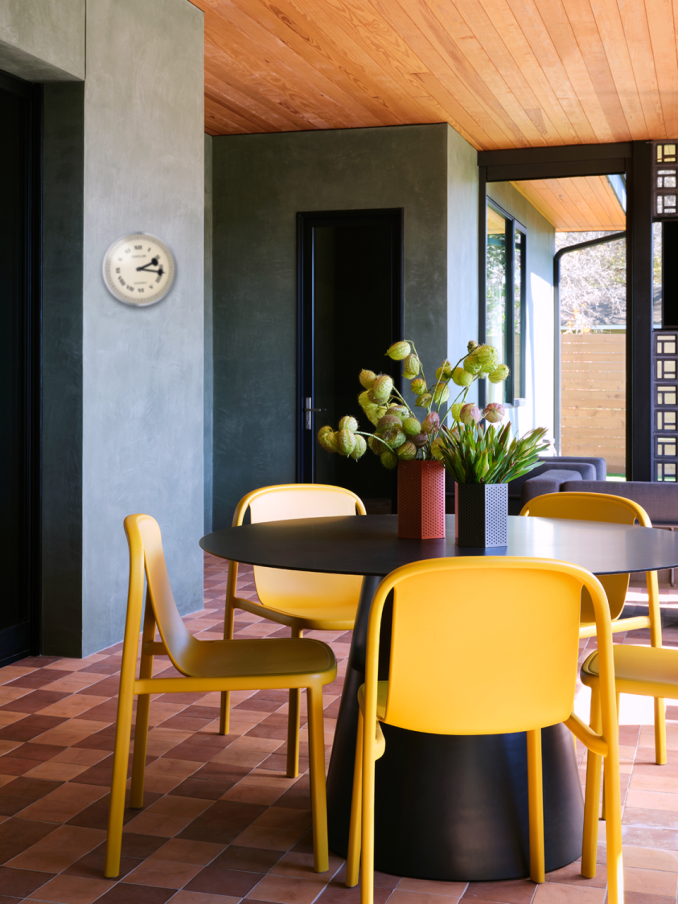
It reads 2:17
